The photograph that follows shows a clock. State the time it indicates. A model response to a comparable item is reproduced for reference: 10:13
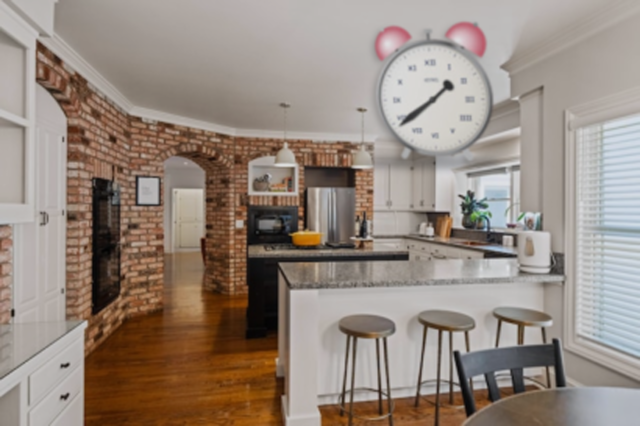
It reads 1:39
